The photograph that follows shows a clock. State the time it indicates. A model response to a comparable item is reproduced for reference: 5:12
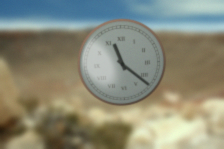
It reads 11:22
